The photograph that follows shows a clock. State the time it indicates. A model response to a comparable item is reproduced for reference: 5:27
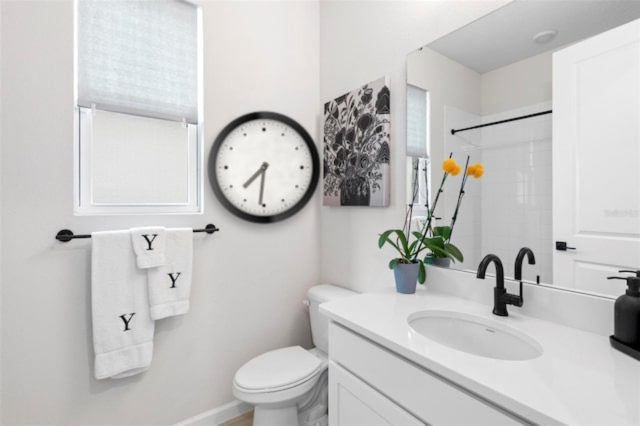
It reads 7:31
